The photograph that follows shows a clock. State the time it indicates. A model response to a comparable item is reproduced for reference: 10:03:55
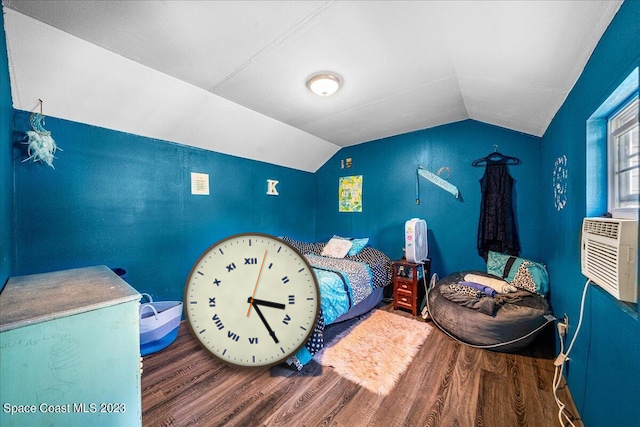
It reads 3:25:03
